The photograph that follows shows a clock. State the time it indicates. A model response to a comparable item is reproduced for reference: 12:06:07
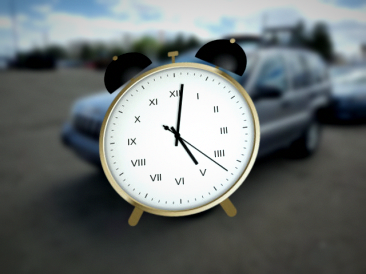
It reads 5:01:22
